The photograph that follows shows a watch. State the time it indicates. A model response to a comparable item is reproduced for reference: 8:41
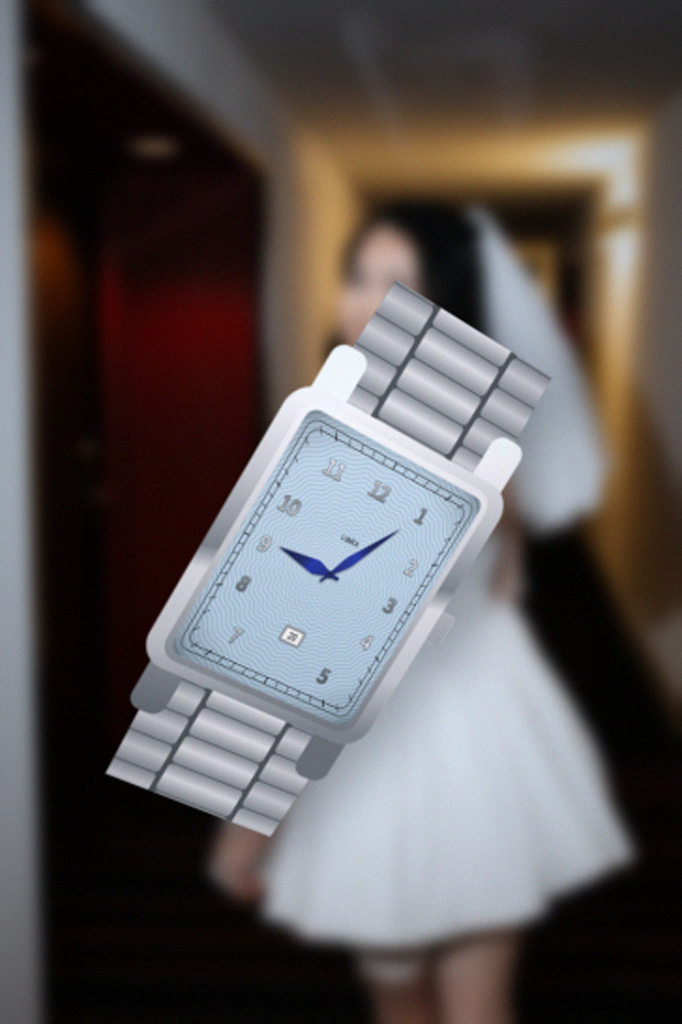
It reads 9:05
